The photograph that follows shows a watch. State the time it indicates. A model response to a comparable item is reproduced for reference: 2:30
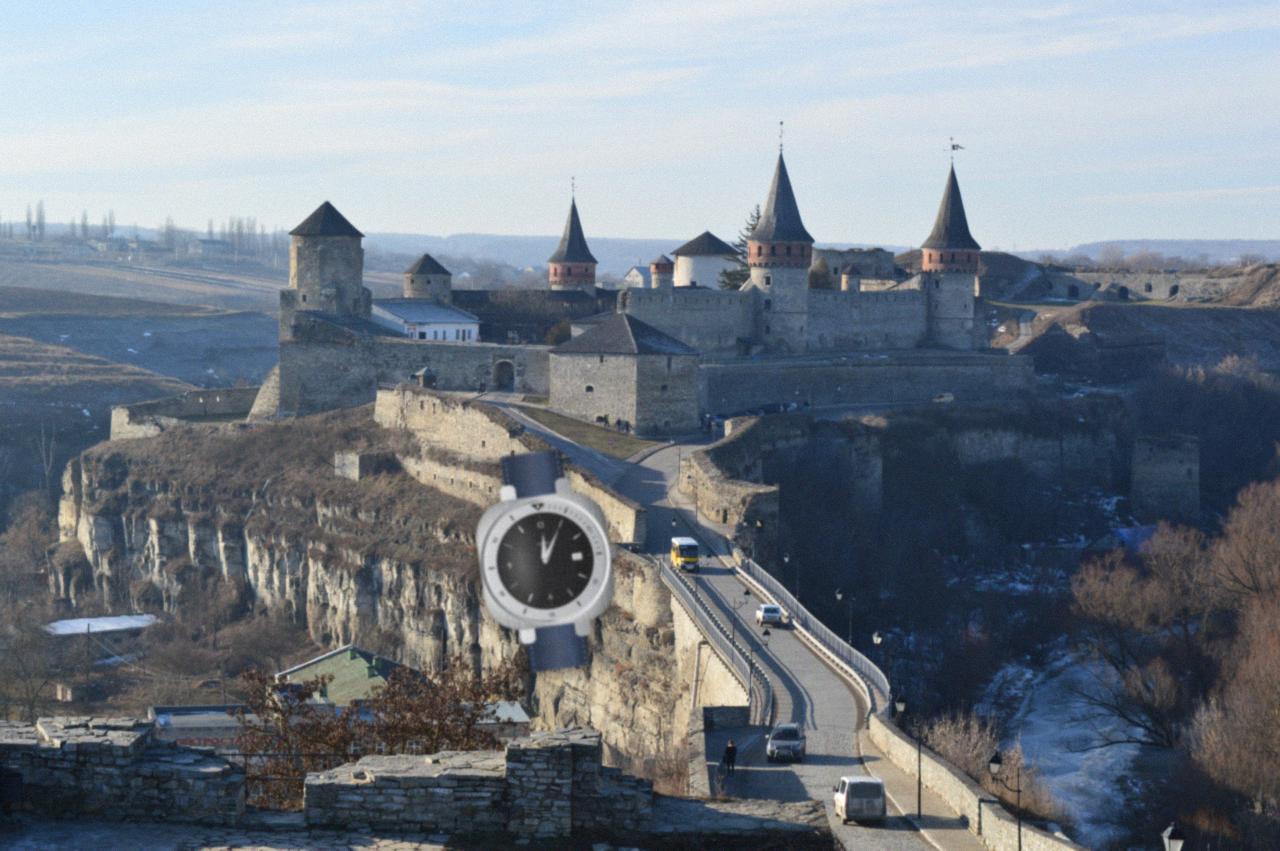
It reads 12:05
